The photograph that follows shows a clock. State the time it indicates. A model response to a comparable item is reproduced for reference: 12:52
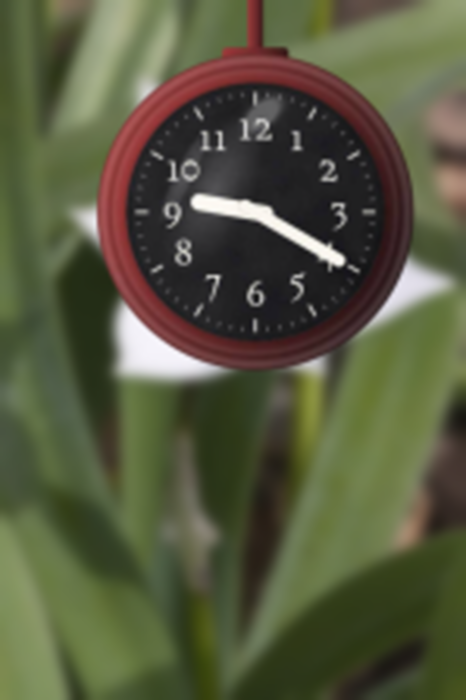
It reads 9:20
